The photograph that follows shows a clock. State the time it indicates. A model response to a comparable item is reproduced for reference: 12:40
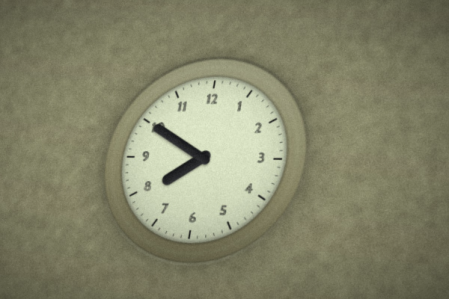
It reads 7:50
